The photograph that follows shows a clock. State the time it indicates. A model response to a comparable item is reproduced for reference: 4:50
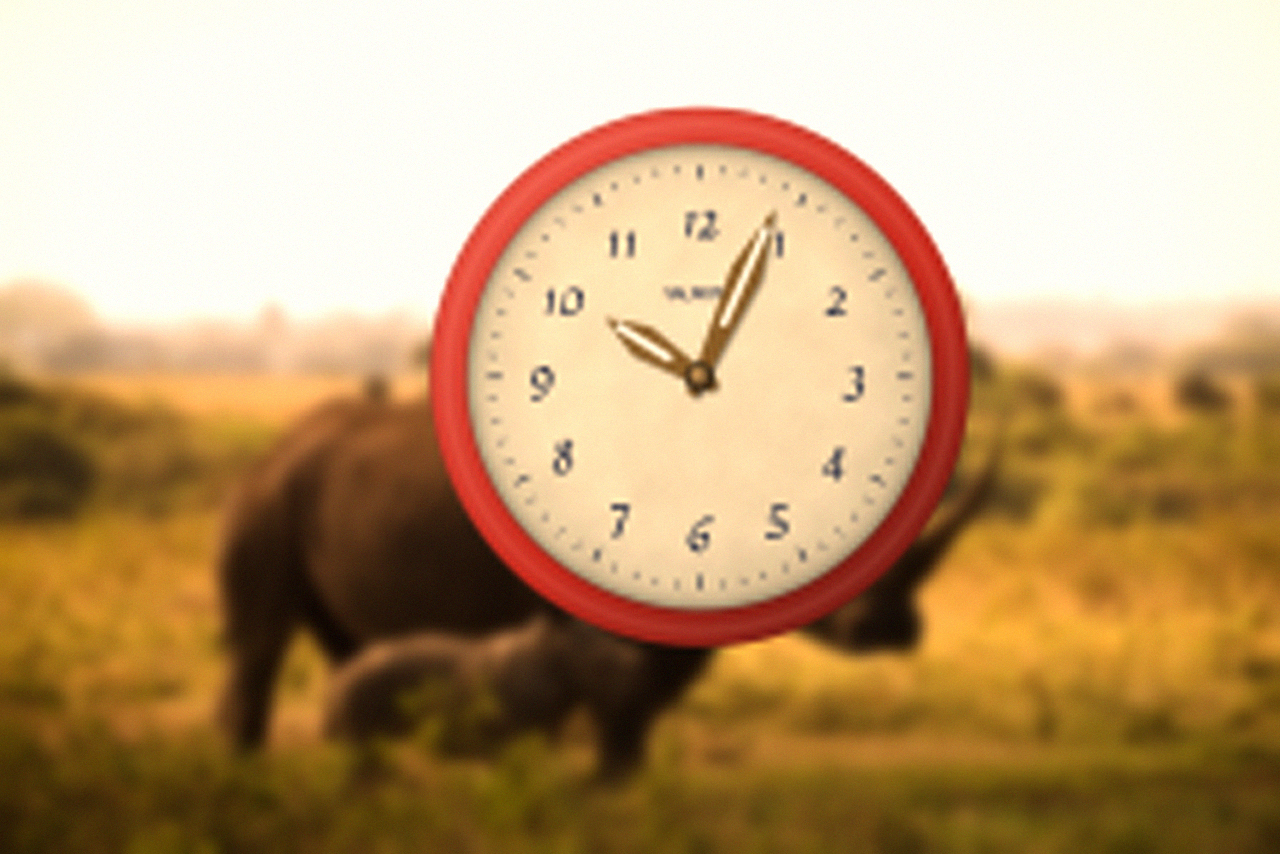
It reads 10:04
